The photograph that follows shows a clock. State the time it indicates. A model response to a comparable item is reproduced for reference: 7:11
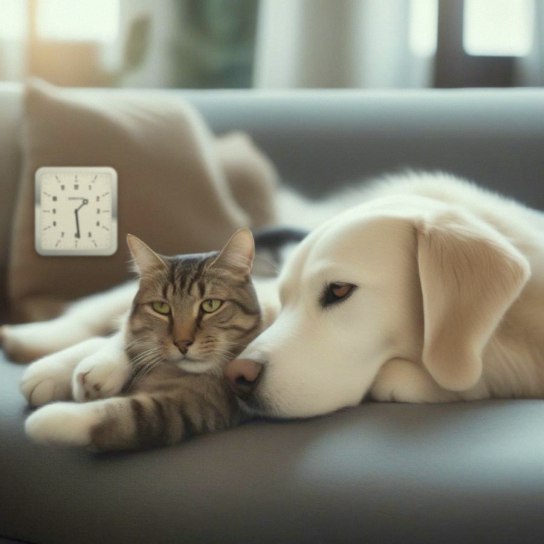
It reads 1:29
